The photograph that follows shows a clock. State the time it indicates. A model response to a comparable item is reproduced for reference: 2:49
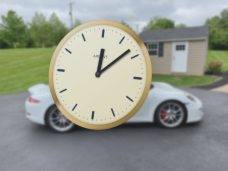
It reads 12:08
